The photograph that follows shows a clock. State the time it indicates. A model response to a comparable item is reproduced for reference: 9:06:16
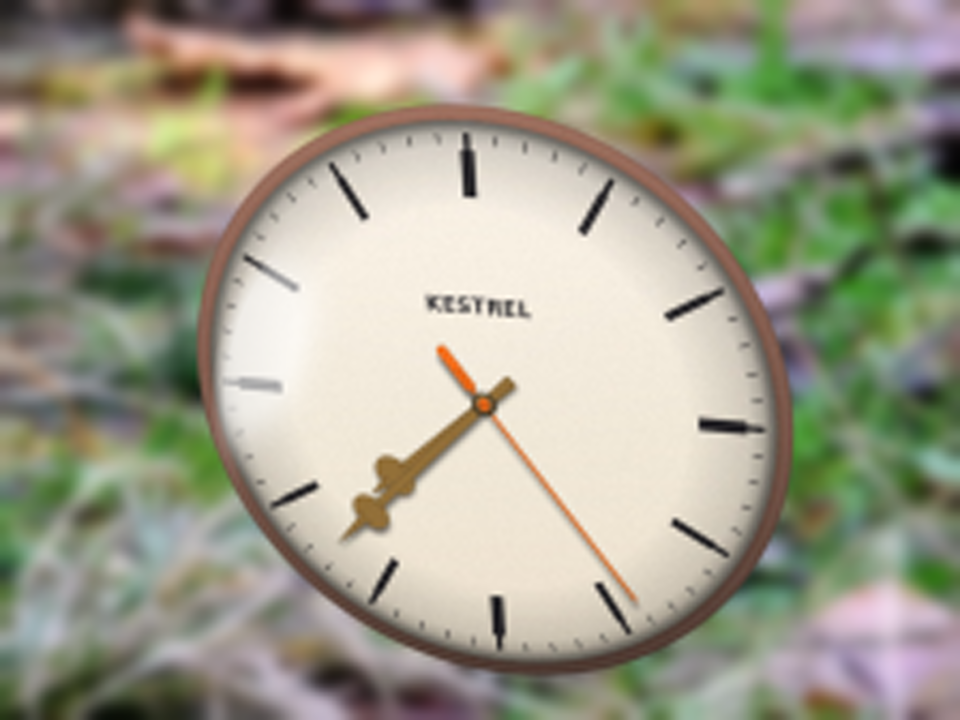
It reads 7:37:24
